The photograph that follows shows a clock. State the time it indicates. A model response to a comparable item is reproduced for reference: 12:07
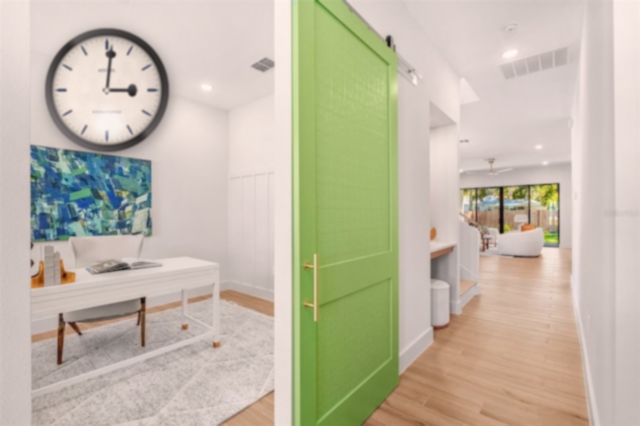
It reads 3:01
